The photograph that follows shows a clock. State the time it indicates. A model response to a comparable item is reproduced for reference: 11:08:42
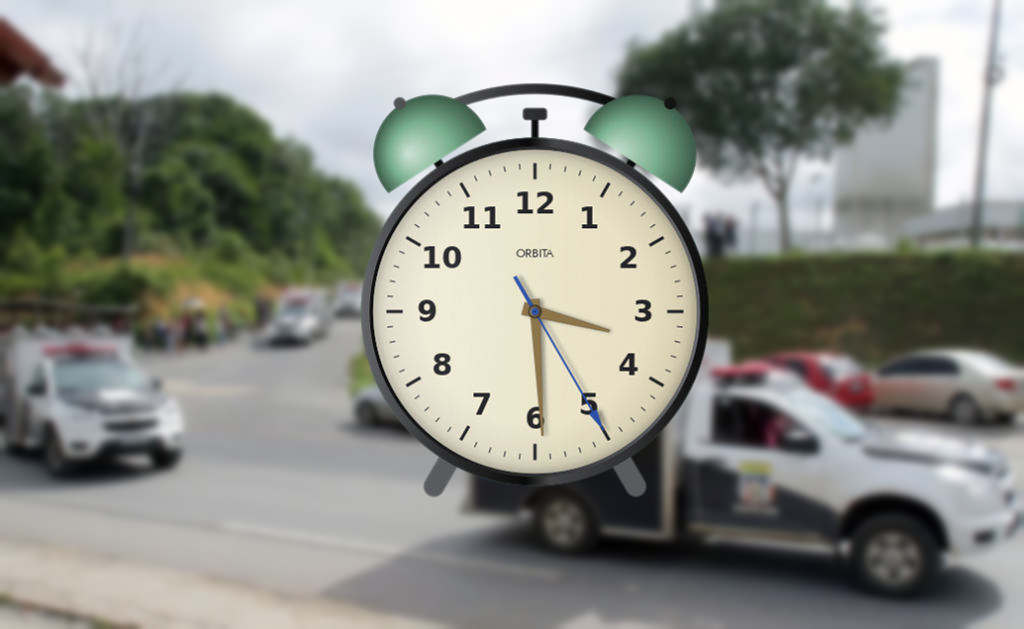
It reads 3:29:25
